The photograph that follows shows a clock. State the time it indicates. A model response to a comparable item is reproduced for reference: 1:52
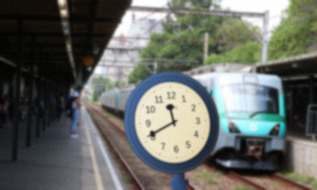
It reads 11:41
